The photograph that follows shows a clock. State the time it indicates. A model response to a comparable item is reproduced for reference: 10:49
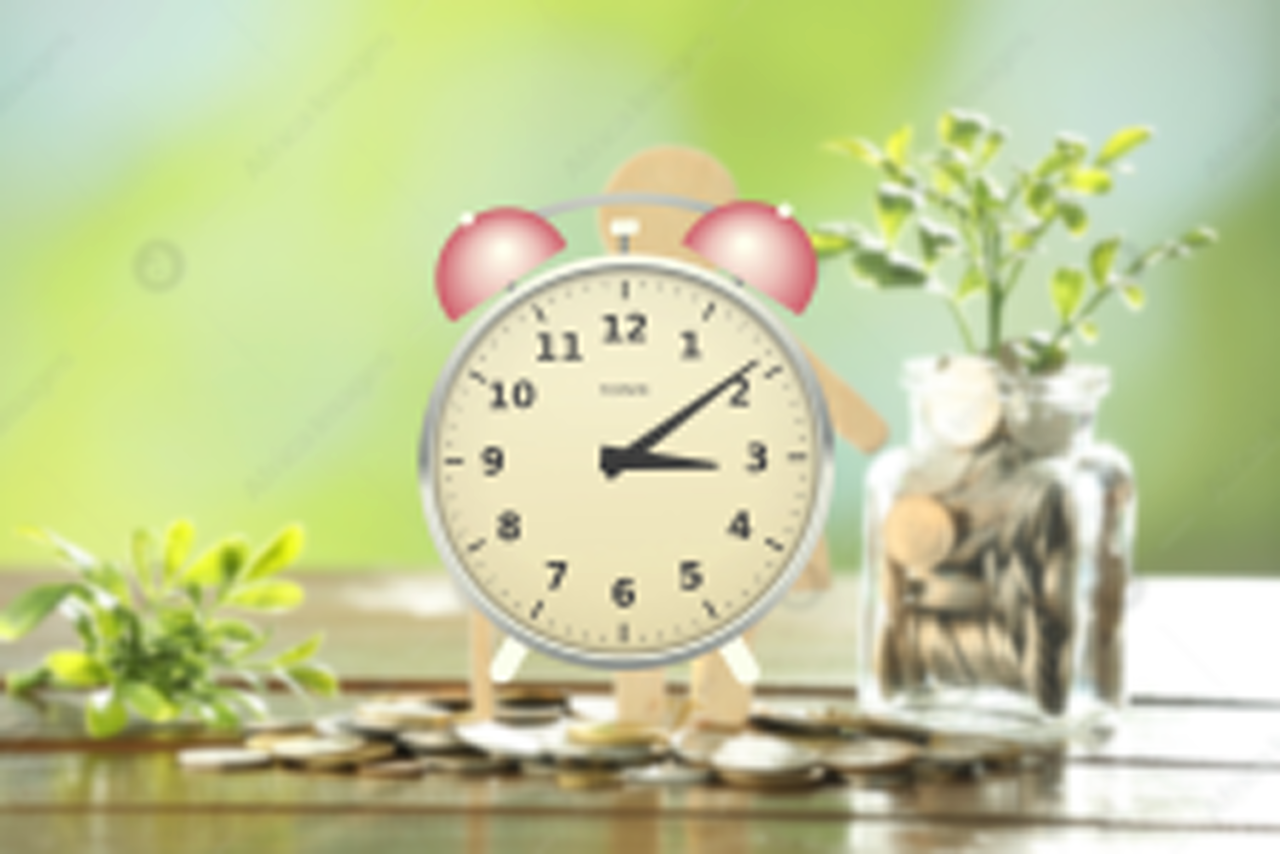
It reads 3:09
